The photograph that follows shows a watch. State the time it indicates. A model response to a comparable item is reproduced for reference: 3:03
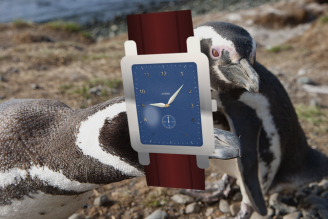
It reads 9:07
